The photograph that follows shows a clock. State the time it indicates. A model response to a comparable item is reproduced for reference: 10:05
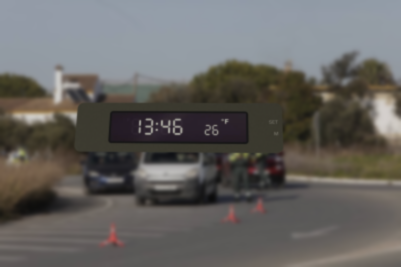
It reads 13:46
